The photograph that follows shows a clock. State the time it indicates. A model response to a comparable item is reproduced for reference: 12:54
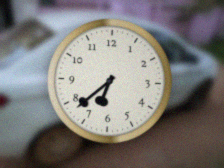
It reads 6:38
